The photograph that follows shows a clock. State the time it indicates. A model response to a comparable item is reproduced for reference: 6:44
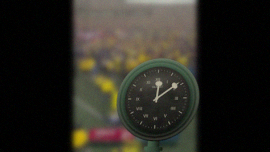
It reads 12:09
